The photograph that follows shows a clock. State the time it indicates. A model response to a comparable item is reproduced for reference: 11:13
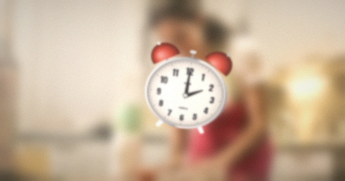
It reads 2:00
